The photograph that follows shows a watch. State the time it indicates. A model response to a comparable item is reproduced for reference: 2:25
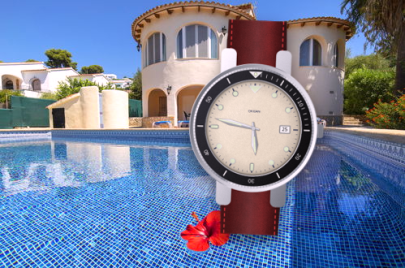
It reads 5:47
